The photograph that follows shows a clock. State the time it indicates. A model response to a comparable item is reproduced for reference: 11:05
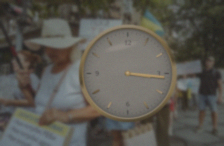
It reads 3:16
